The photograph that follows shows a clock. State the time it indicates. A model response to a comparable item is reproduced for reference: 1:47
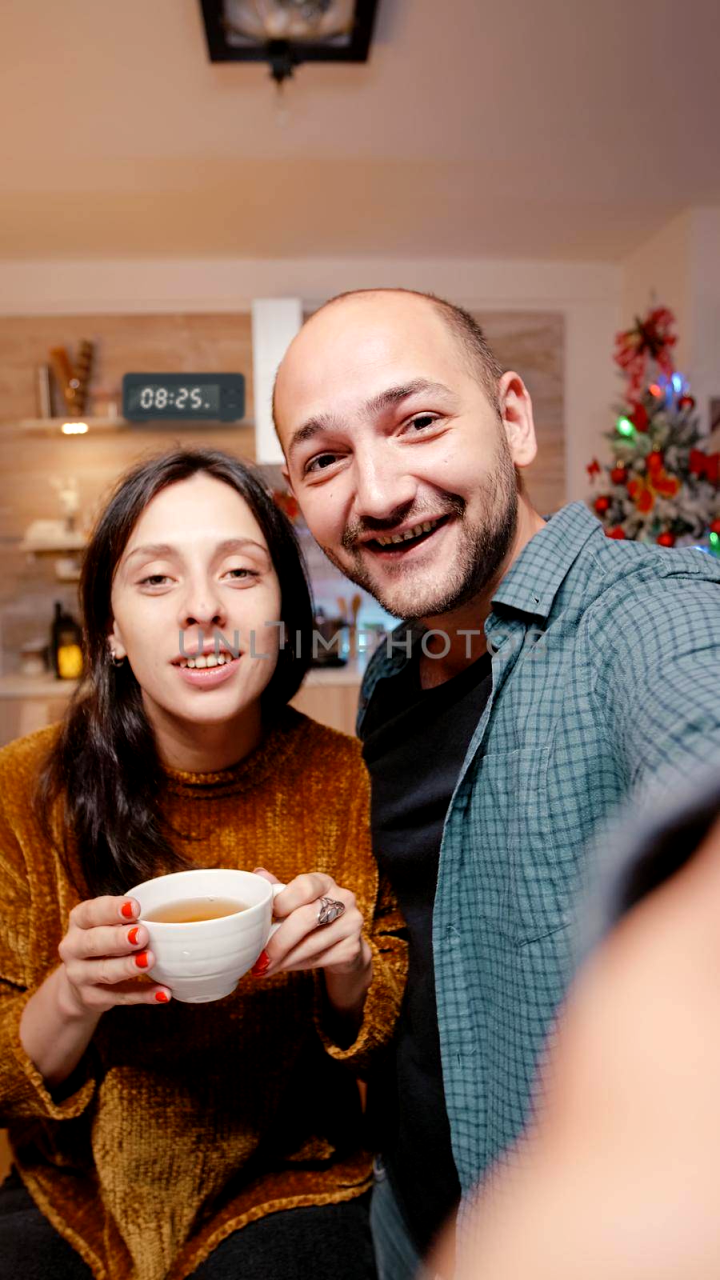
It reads 8:25
